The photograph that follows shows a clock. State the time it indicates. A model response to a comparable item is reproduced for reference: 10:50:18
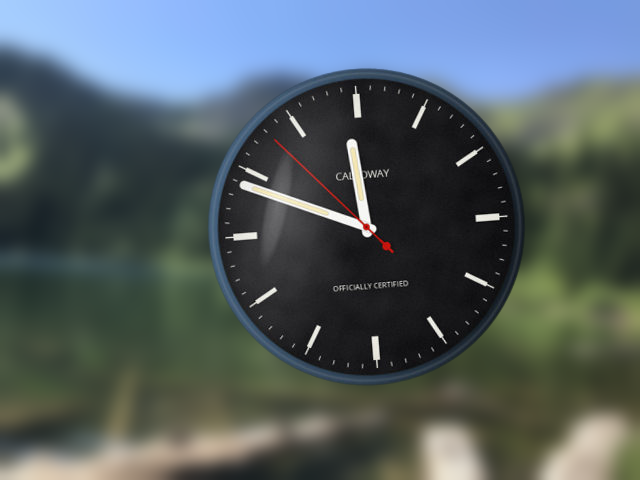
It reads 11:48:53
